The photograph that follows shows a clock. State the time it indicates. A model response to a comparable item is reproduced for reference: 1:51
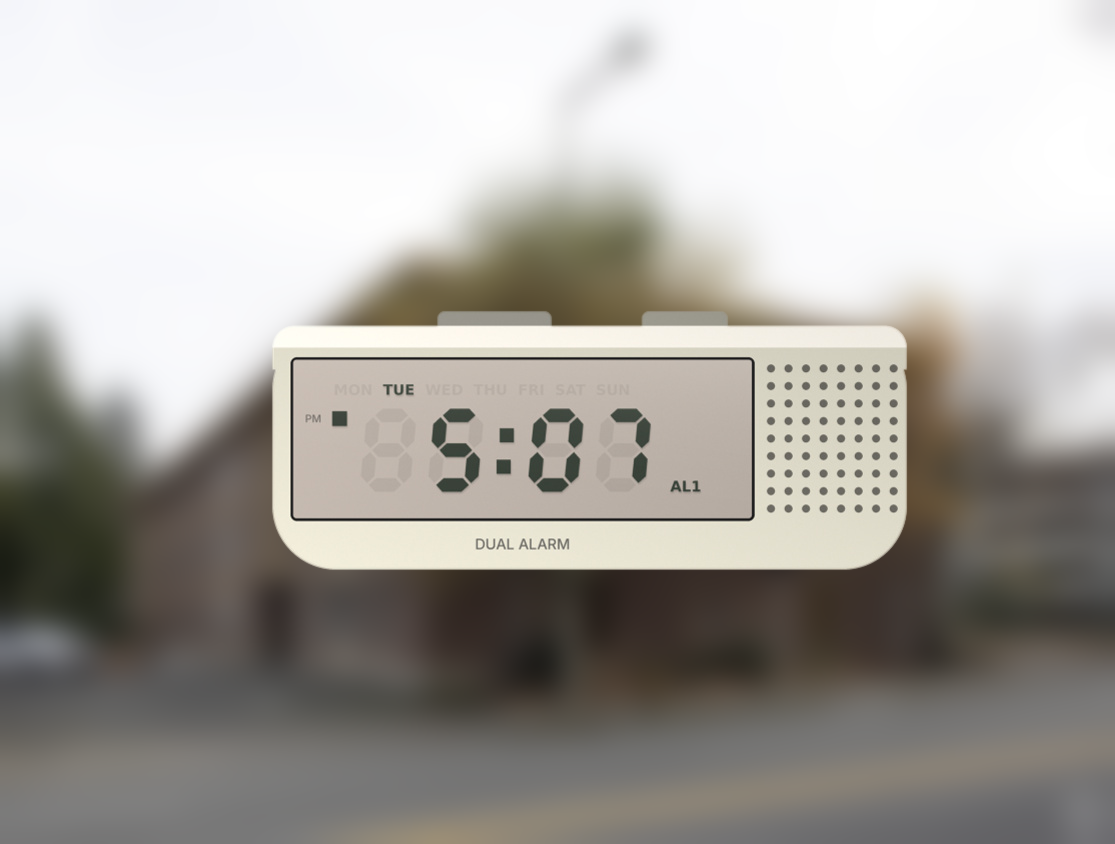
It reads 5:07
